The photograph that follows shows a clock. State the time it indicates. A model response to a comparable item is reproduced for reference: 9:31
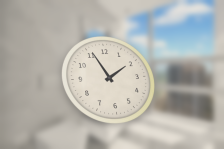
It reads 1:56
